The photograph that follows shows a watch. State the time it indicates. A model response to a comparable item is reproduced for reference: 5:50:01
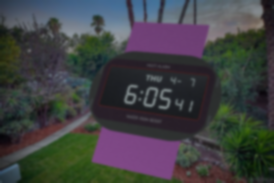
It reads 6:05:41
